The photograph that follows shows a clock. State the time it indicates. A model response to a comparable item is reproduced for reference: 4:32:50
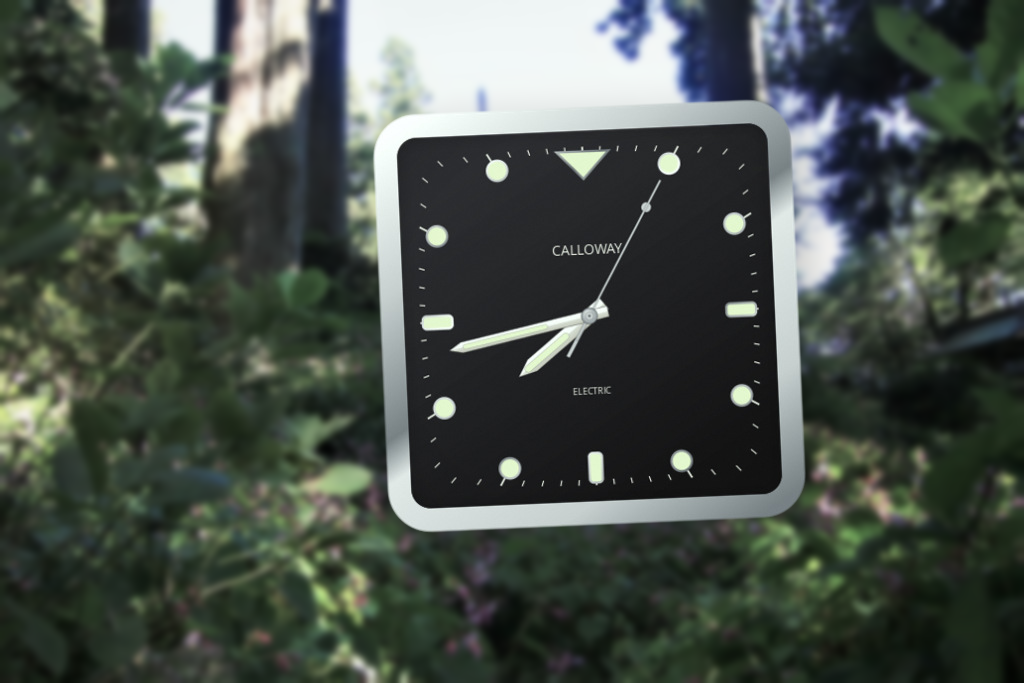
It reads 7:43:05
